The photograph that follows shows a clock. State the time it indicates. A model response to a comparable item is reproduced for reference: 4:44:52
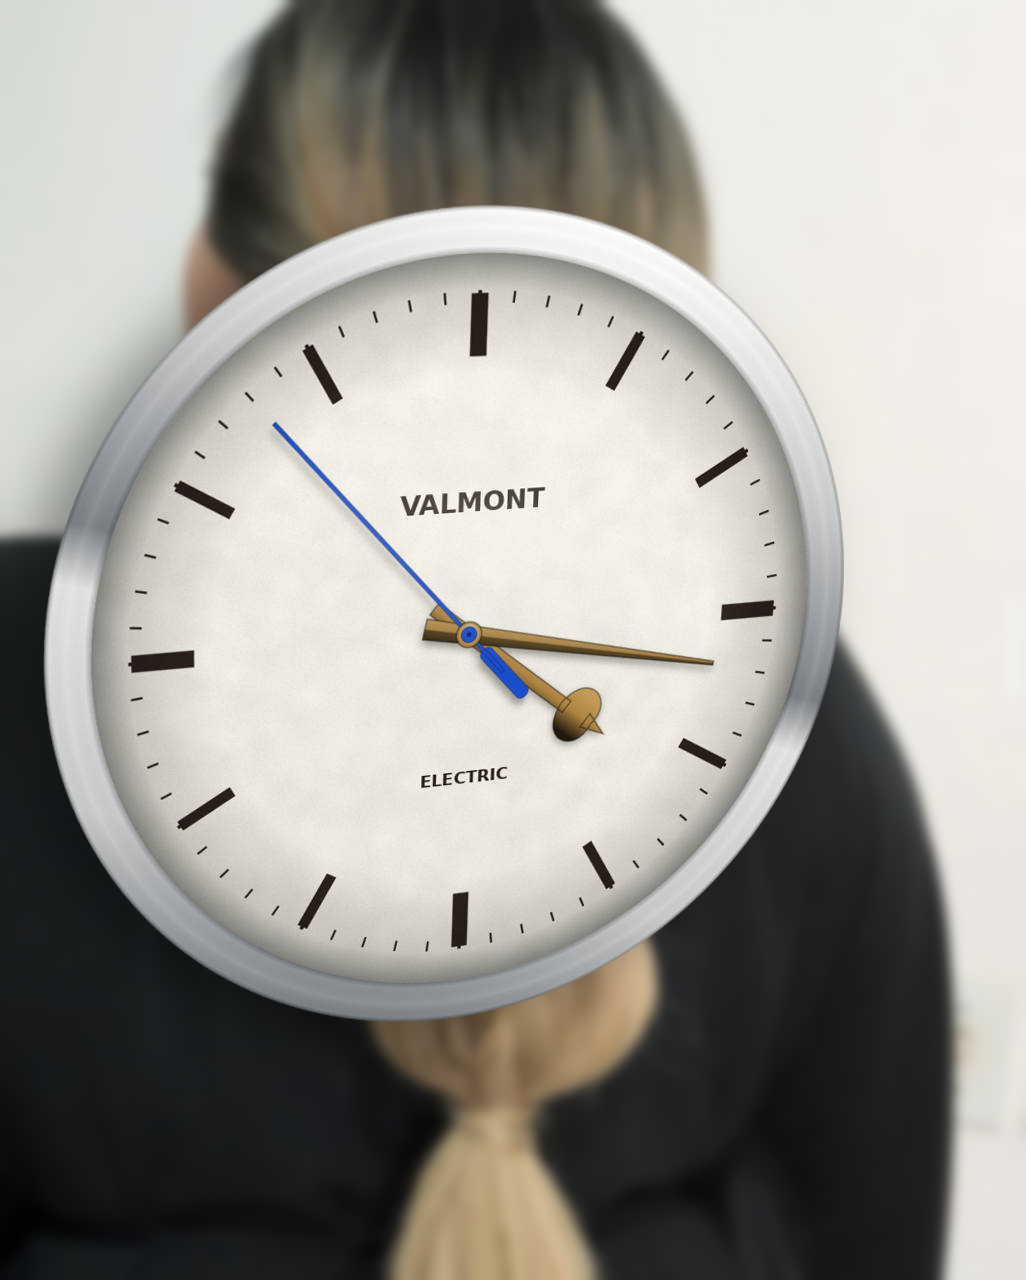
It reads 4:16:53
